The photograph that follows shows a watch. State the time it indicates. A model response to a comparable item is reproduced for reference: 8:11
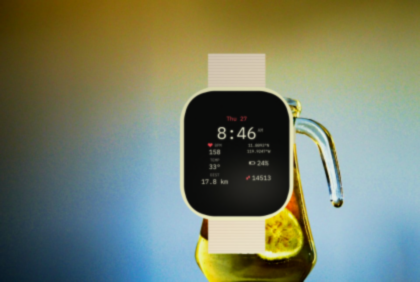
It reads 8:46
